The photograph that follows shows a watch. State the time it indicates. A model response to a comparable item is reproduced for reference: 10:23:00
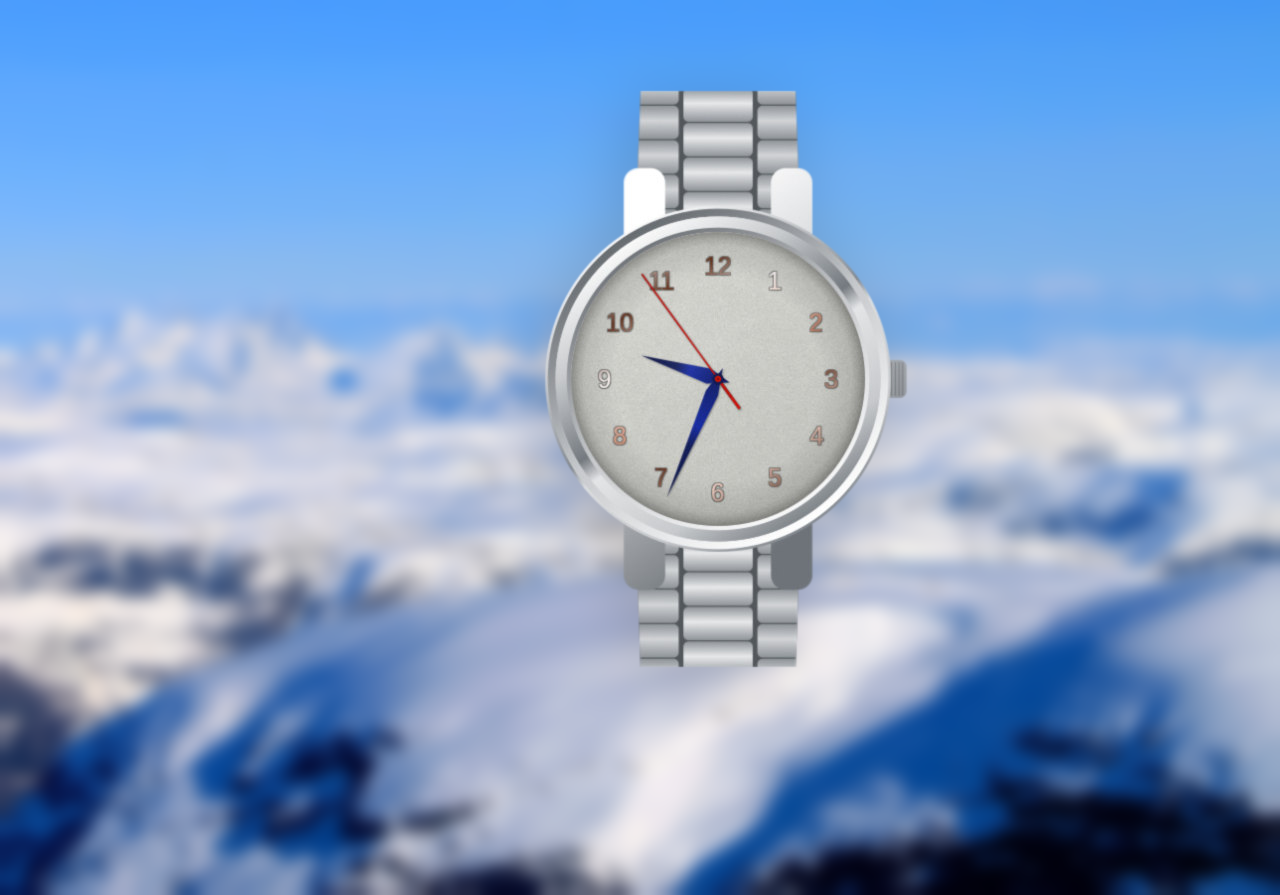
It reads 9:33:54
